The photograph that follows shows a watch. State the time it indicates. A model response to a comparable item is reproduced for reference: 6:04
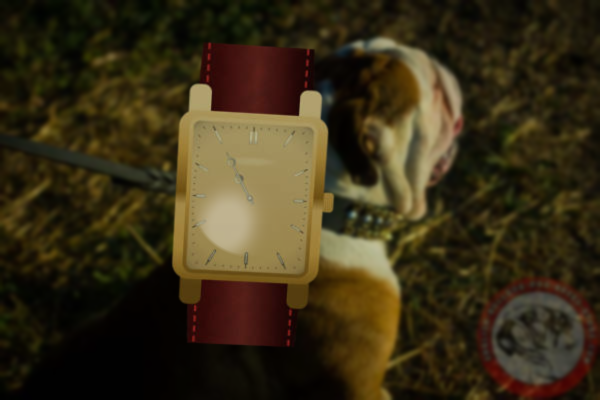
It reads 10:55
